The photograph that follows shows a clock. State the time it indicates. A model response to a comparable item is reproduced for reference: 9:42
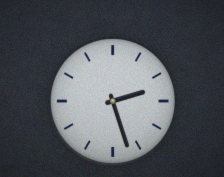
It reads 2:27
